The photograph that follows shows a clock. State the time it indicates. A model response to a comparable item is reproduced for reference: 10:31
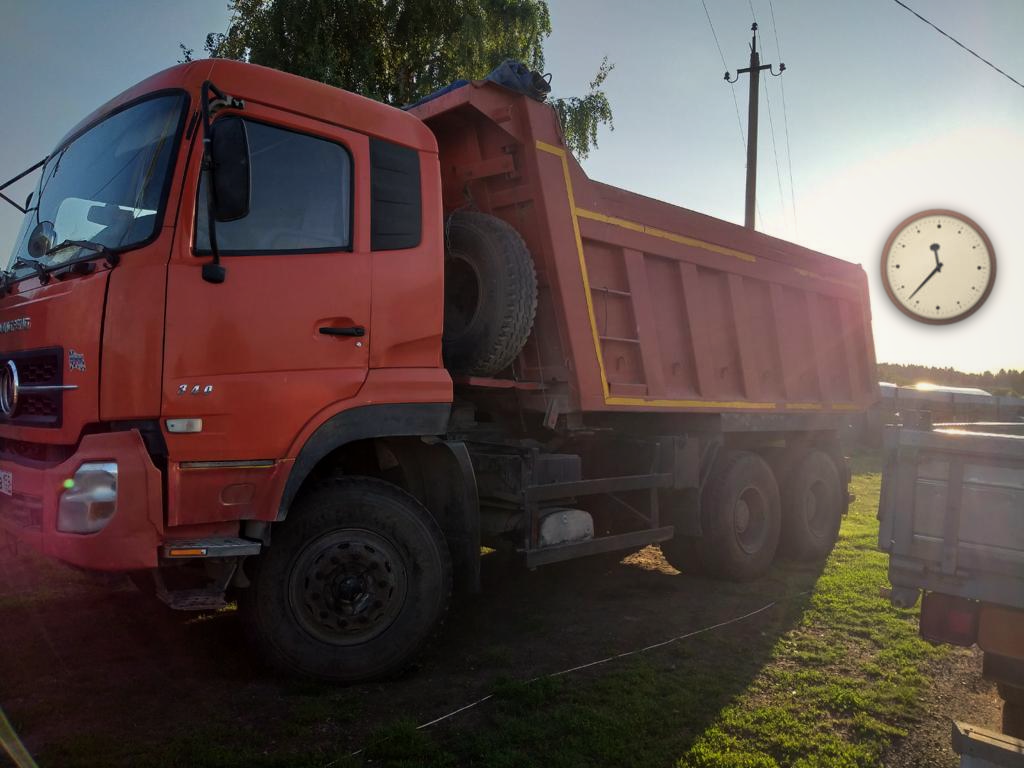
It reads 11:37
